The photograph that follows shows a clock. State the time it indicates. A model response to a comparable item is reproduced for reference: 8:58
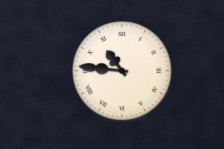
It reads 10:46
